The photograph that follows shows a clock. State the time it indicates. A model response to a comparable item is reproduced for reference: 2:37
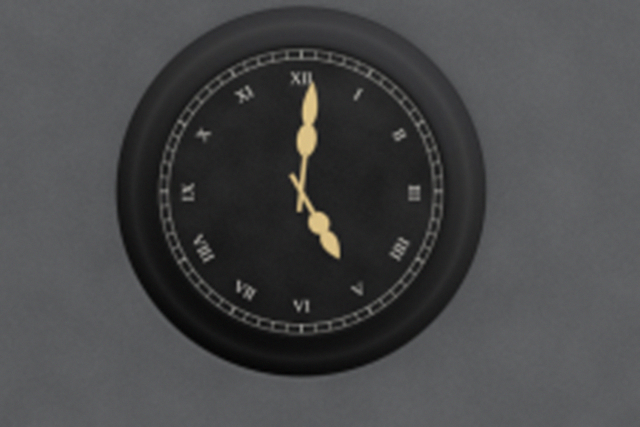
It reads 5:01
